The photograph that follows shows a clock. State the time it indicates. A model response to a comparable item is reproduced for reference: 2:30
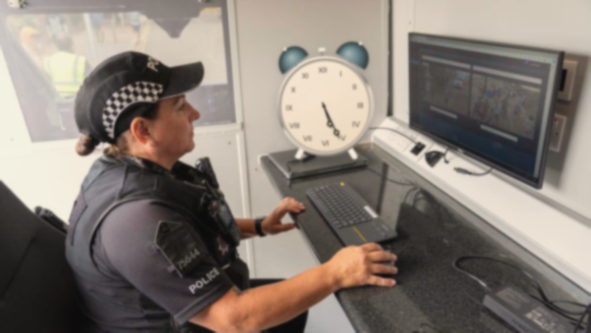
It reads 5:26
